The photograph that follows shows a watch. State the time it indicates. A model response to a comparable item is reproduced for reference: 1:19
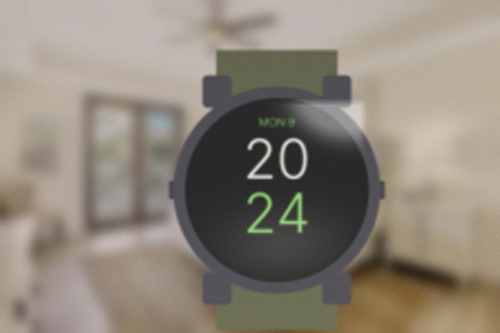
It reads 20:24
